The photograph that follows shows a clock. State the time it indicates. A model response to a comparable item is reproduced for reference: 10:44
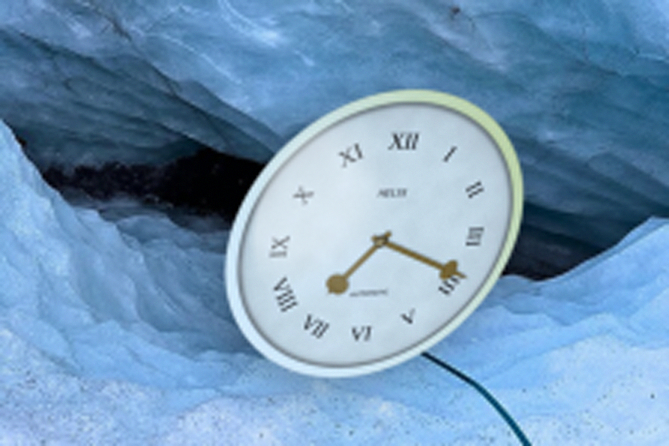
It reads 7:19
